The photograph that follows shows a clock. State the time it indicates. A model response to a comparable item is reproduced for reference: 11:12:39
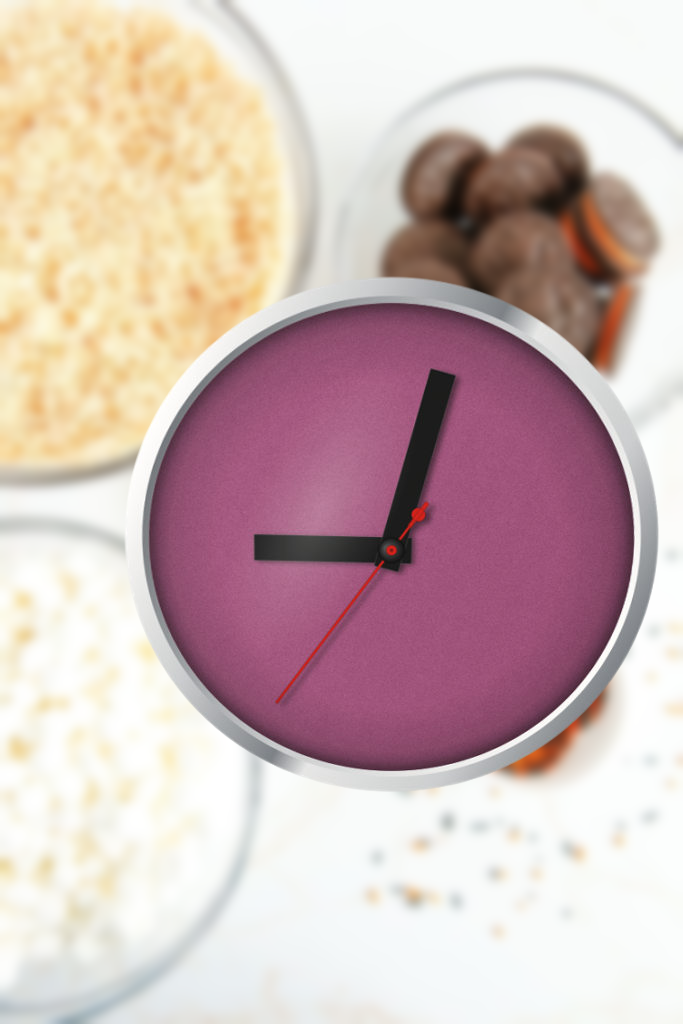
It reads 9:02:36
